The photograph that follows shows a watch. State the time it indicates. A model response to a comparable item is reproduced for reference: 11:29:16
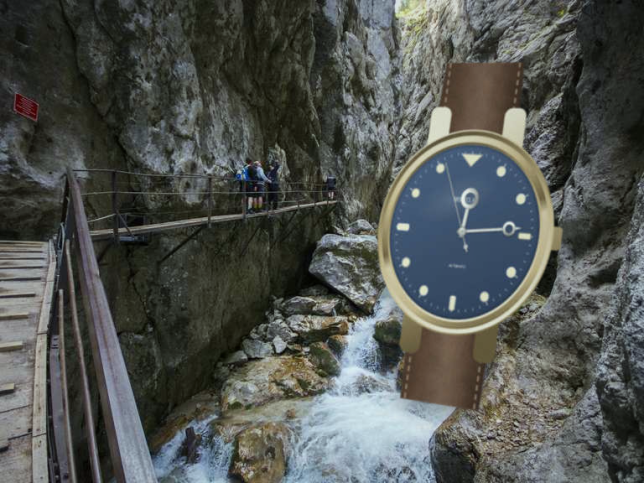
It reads 12:13:56
